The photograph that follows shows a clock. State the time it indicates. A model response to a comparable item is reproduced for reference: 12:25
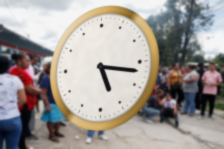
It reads 5:17
